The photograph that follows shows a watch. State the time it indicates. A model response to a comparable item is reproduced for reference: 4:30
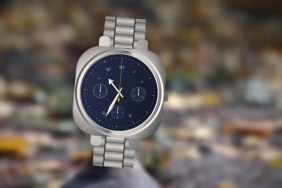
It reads 10:34
